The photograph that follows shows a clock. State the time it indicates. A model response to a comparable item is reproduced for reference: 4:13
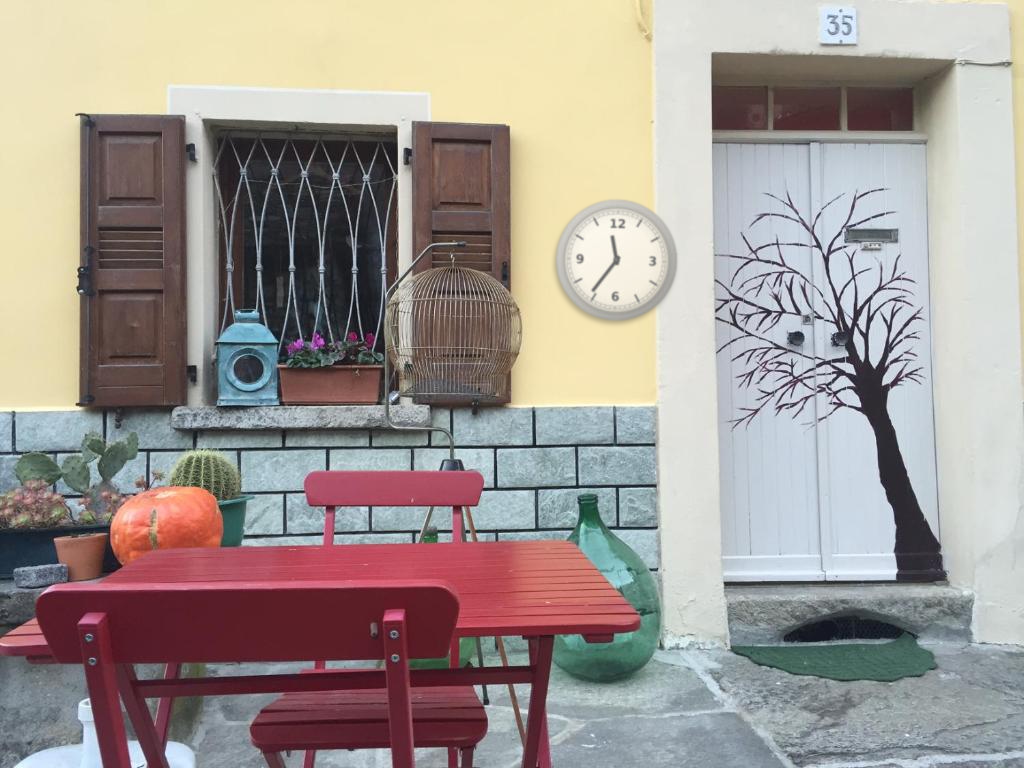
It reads 11:36
